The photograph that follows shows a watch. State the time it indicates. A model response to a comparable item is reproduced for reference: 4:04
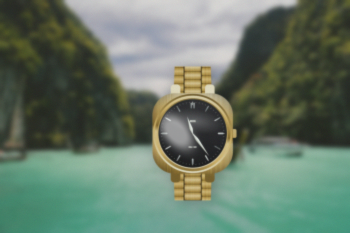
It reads 11:24
